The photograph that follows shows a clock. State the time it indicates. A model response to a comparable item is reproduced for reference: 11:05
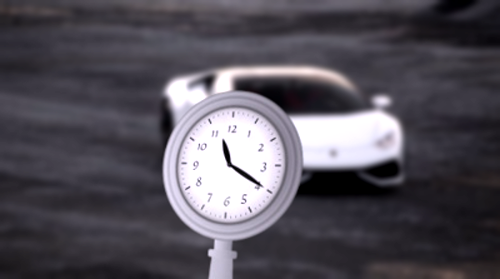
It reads 11:20
